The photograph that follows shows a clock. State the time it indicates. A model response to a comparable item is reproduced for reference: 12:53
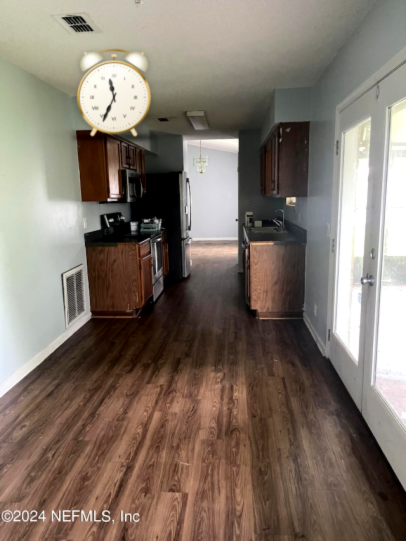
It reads 11:34
